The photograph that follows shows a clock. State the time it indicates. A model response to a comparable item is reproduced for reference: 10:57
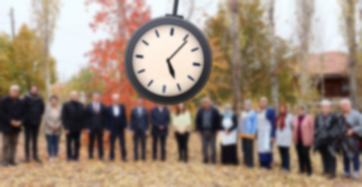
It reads 5:06
